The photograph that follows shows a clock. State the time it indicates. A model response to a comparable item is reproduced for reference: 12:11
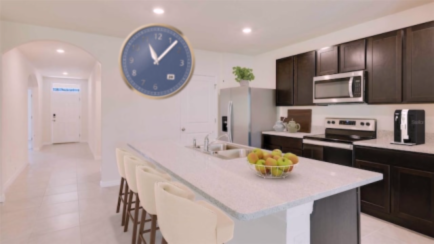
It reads 11:07
